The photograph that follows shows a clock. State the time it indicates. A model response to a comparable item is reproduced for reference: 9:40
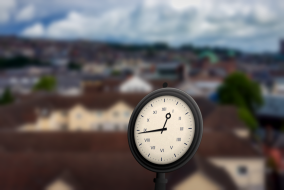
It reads 12:44
